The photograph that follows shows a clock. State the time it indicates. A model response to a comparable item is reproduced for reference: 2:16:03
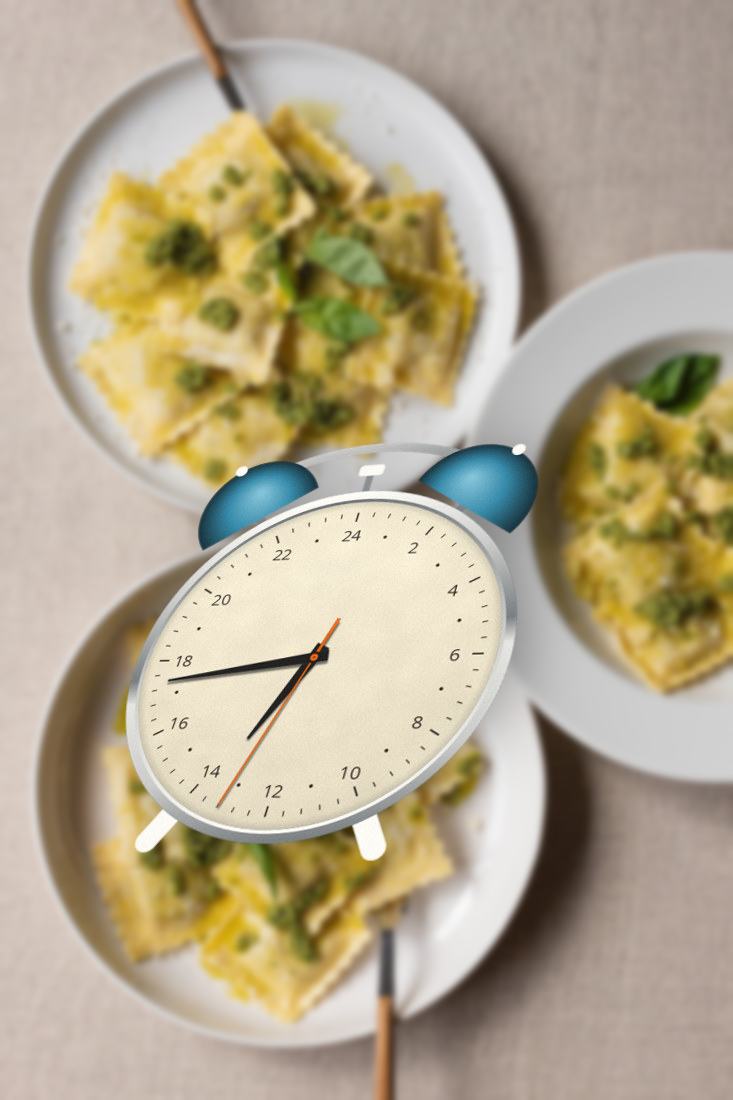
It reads 13:43:33
